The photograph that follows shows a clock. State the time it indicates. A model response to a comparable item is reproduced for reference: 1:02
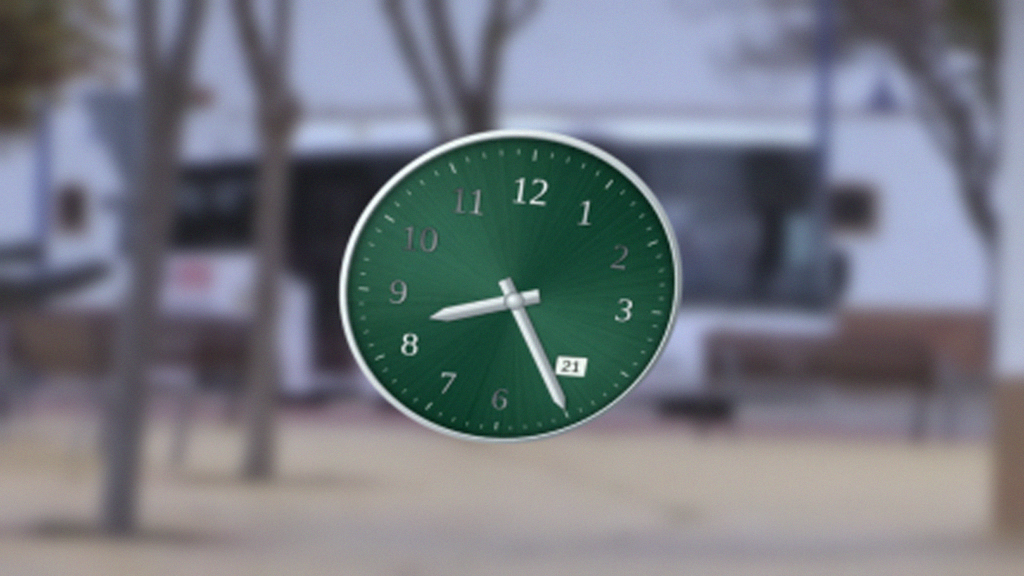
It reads 8:25
